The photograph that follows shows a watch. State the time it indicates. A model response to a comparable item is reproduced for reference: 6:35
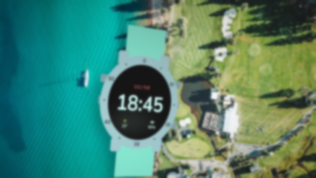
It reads 18:45
